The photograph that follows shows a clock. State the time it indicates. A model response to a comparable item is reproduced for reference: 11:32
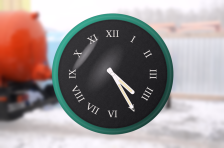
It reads 4:25
